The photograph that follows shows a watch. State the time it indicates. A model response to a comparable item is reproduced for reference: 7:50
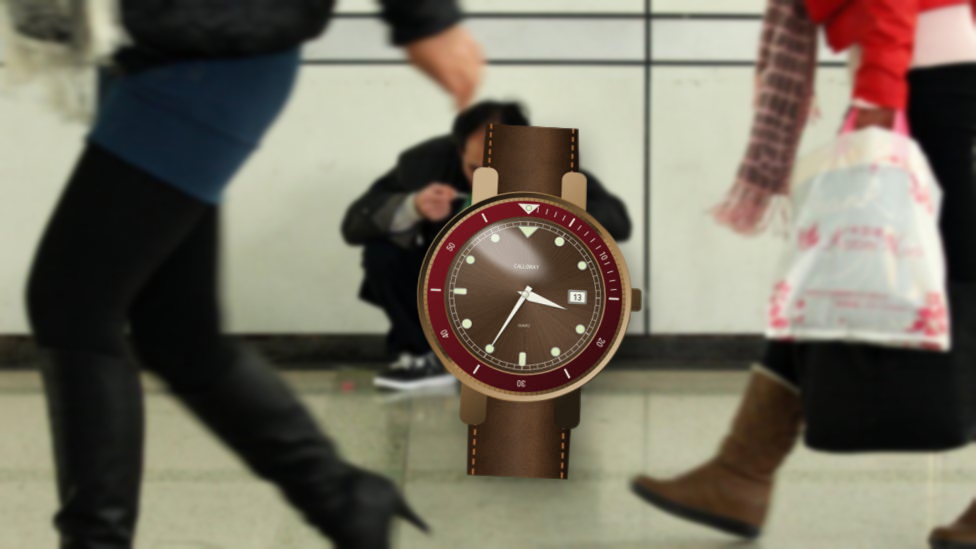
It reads 3:35
